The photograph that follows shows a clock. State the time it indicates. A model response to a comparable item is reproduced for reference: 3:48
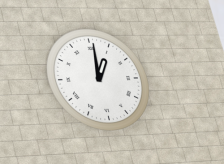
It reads 1:01
